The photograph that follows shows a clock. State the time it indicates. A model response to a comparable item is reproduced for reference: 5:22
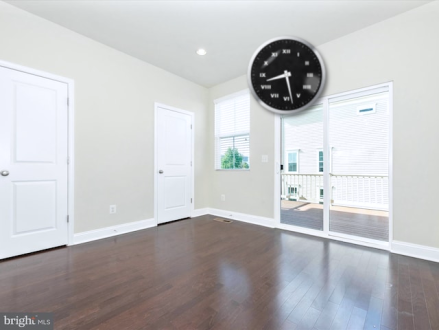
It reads 8:28
